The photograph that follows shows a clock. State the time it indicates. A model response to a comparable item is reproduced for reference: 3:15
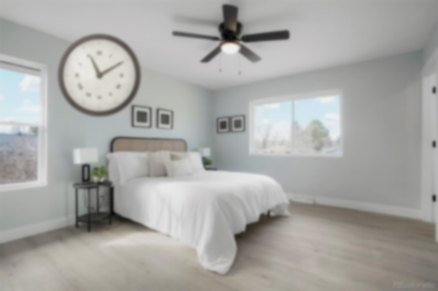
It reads 11:10
